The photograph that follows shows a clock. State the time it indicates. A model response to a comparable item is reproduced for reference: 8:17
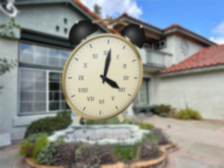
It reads 4:01
